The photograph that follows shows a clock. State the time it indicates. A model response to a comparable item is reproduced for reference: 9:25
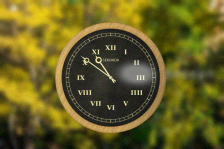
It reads 10:51
